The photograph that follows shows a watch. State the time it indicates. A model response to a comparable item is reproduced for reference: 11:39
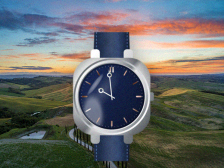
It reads 9:59
